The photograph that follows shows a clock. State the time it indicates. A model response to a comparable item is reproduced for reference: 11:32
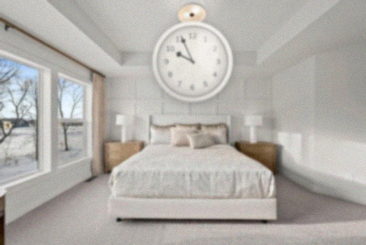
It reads 9:56
